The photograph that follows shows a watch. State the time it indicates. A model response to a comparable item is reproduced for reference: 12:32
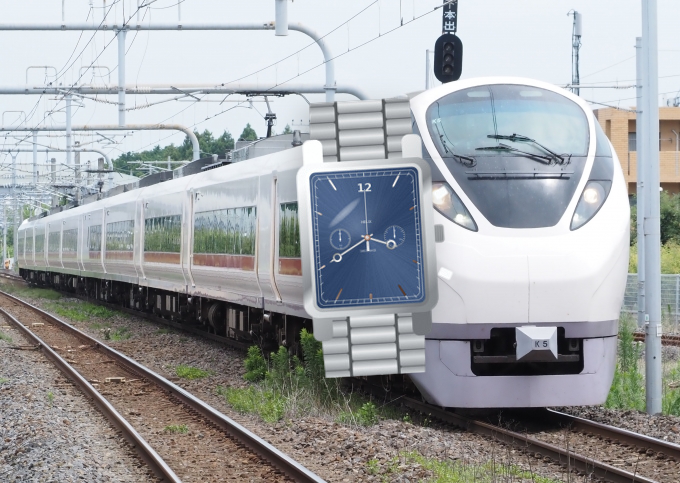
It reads 3:40
